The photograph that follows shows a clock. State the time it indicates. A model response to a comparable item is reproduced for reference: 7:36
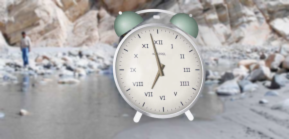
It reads 6:58
